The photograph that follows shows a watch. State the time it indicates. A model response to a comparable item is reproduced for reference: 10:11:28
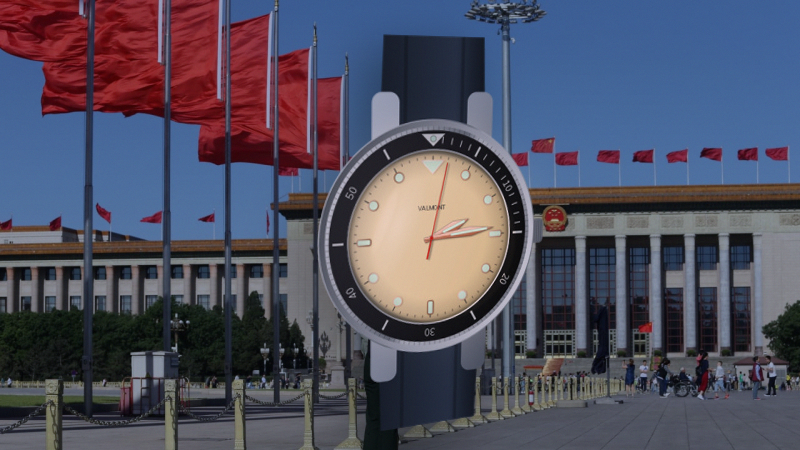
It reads 2:14:02
